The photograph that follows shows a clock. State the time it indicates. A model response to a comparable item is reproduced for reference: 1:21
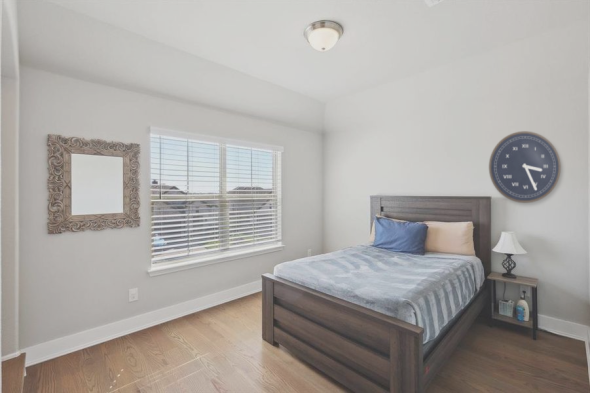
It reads 3:26
